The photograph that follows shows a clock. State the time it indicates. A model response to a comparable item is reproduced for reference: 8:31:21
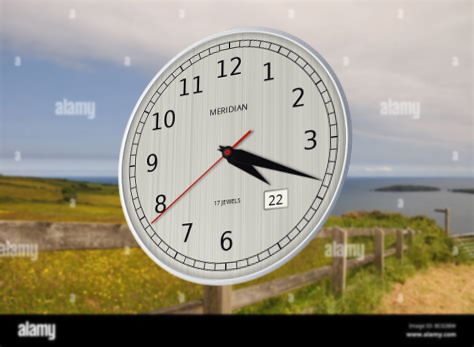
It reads 4:18:39
